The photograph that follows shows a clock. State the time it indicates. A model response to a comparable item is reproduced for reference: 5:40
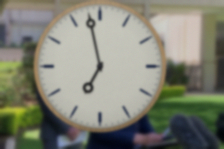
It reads 6:58
